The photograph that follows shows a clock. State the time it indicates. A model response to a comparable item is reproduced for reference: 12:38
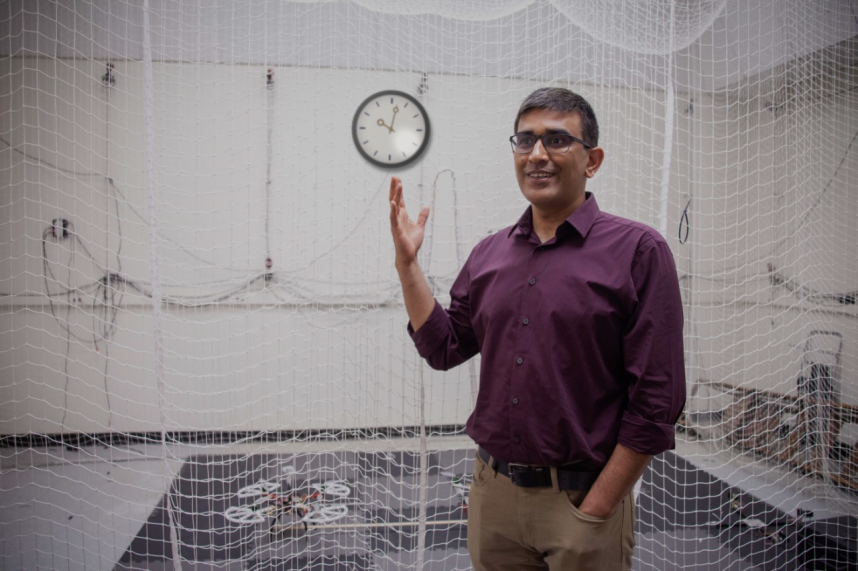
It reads 10:02
